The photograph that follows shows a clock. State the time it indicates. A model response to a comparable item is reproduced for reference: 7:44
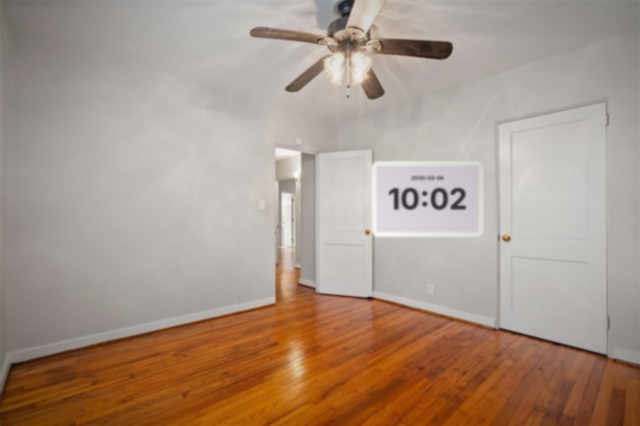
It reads 10:02
